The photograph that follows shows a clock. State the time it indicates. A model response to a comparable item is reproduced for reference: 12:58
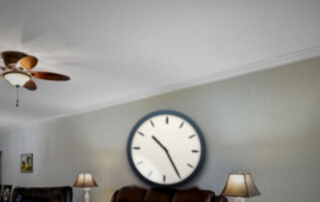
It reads 10:25
